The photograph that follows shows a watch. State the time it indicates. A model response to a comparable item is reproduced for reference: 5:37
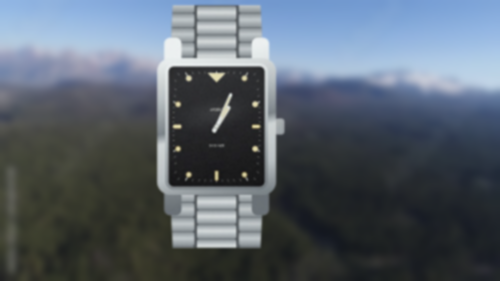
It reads 1:04
